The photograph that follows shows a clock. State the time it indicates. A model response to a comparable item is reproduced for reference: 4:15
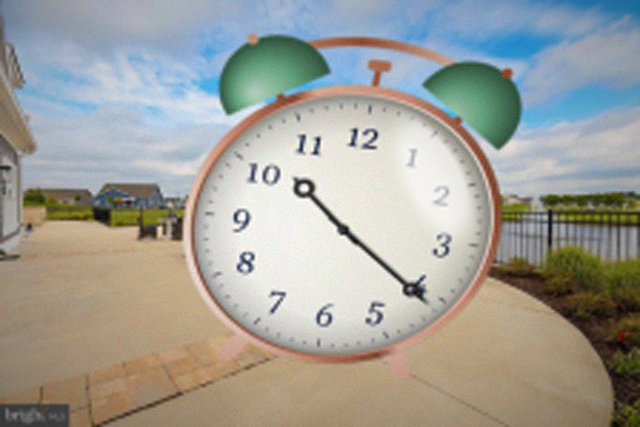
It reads 10:21
